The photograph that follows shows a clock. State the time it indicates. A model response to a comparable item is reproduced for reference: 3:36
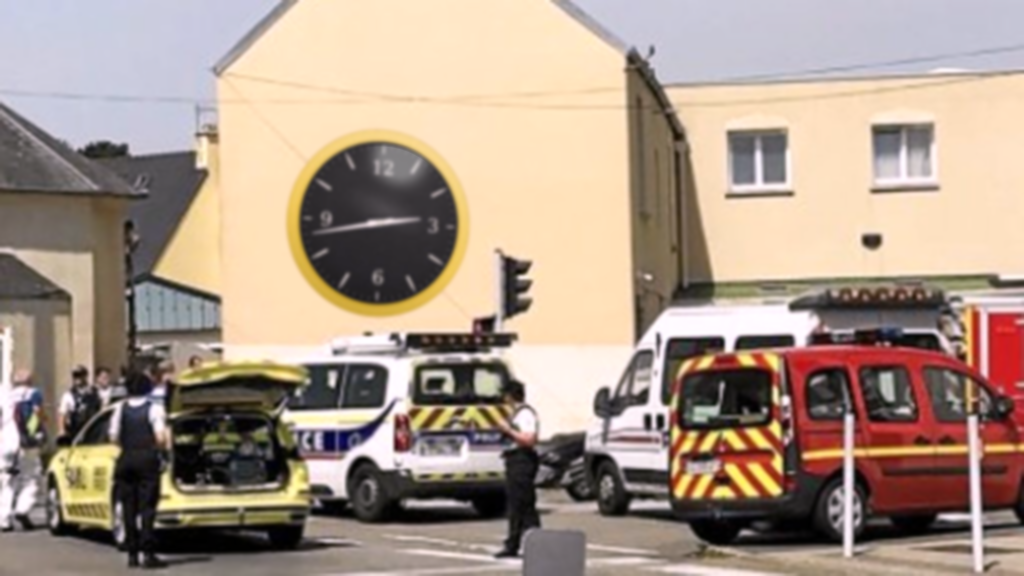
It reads 2:43
